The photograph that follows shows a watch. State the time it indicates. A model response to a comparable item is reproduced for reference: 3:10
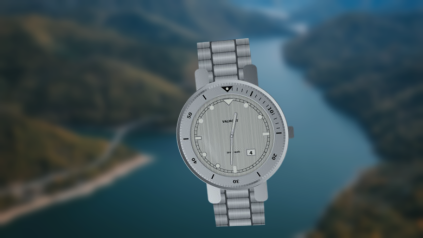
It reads 12:31
